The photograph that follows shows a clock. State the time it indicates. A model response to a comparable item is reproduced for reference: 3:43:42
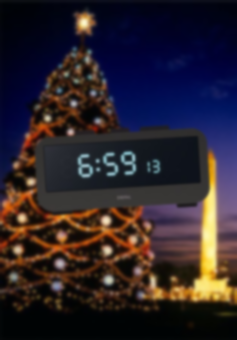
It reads 6:59:13
